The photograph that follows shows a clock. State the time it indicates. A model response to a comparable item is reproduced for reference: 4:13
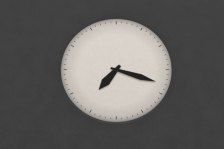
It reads 7:18
